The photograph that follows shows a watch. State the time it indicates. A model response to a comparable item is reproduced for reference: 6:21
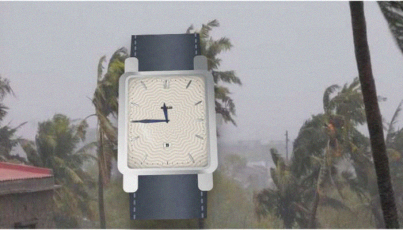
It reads 11:45
